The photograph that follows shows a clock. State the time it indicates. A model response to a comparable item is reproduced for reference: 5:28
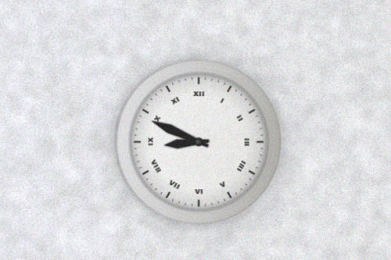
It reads 8:49
